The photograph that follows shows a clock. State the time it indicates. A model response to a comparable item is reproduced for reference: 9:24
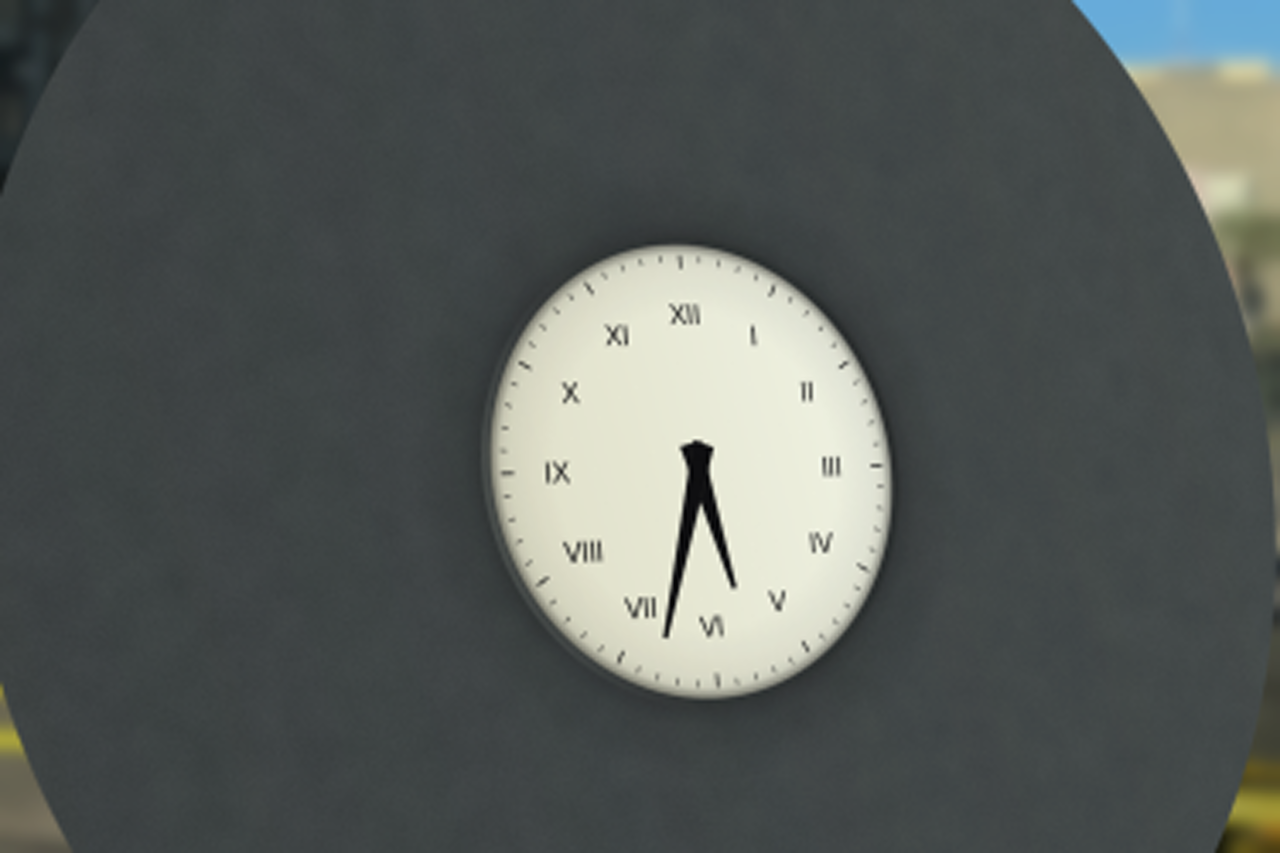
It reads 5:33
